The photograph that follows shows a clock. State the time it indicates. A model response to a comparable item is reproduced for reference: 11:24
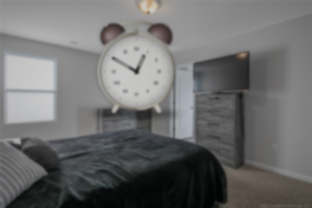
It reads 12:50
